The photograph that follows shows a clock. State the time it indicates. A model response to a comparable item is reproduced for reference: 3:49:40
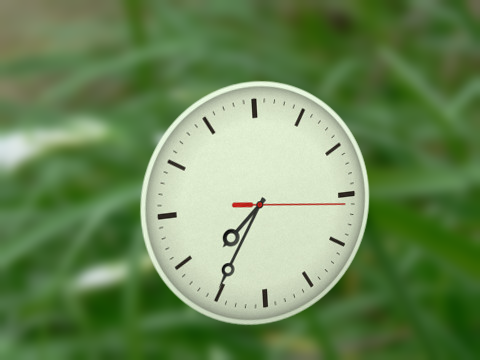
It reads 7:35:16
